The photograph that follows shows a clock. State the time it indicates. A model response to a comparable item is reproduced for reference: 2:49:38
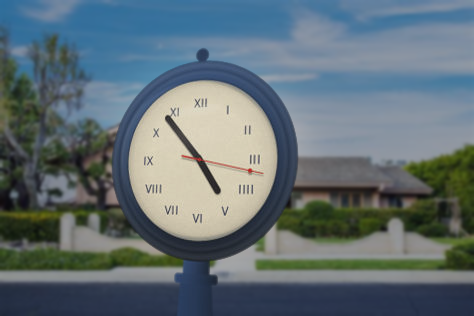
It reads 4:53:17
